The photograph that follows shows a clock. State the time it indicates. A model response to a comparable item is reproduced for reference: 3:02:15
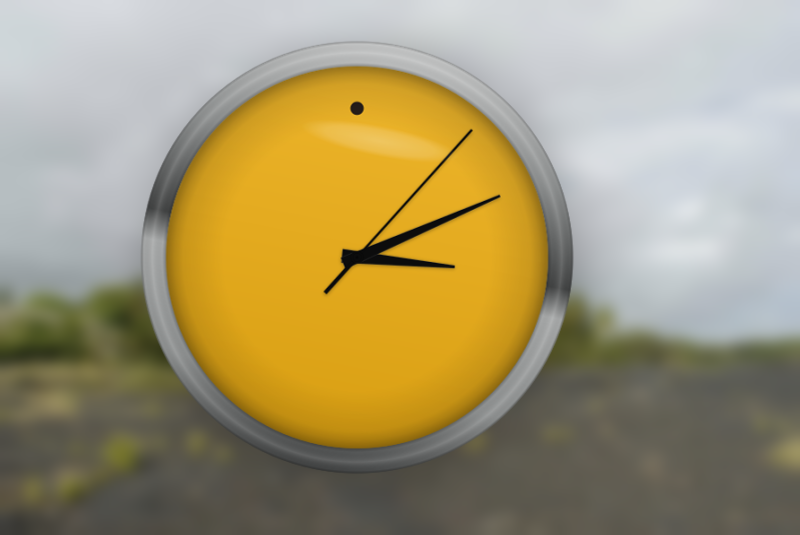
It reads 3:11:07
